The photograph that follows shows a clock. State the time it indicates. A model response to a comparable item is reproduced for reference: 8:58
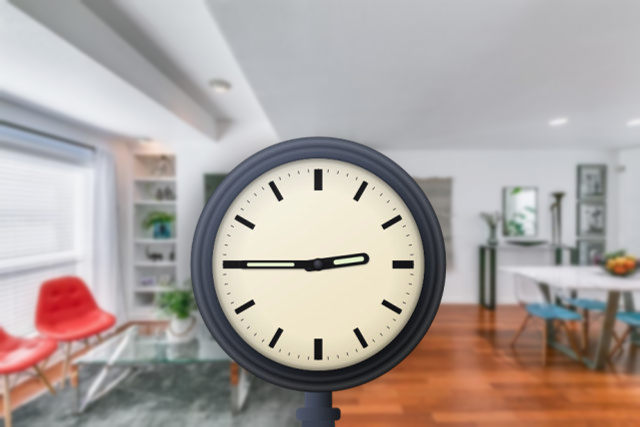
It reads 2:45
